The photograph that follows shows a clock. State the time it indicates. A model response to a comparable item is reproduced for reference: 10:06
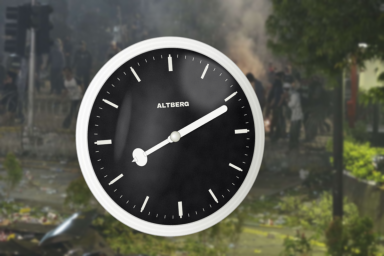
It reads 8:11
